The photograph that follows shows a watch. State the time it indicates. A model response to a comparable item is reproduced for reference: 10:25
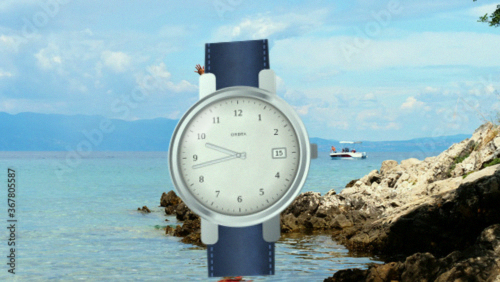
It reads 9:43
